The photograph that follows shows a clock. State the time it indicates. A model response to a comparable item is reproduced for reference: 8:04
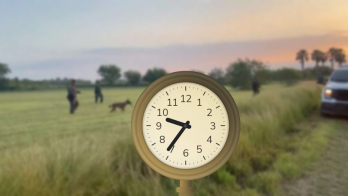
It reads 9:36
